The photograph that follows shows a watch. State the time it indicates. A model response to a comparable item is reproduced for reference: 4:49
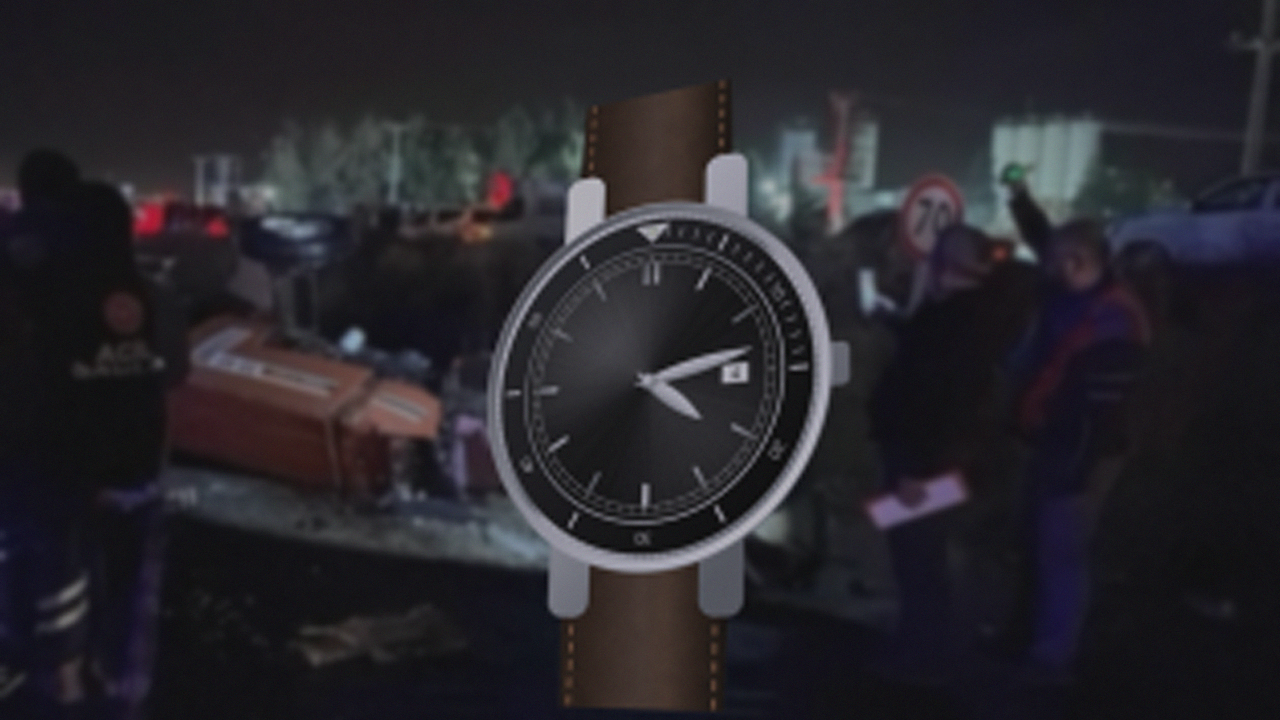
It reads 4:13
